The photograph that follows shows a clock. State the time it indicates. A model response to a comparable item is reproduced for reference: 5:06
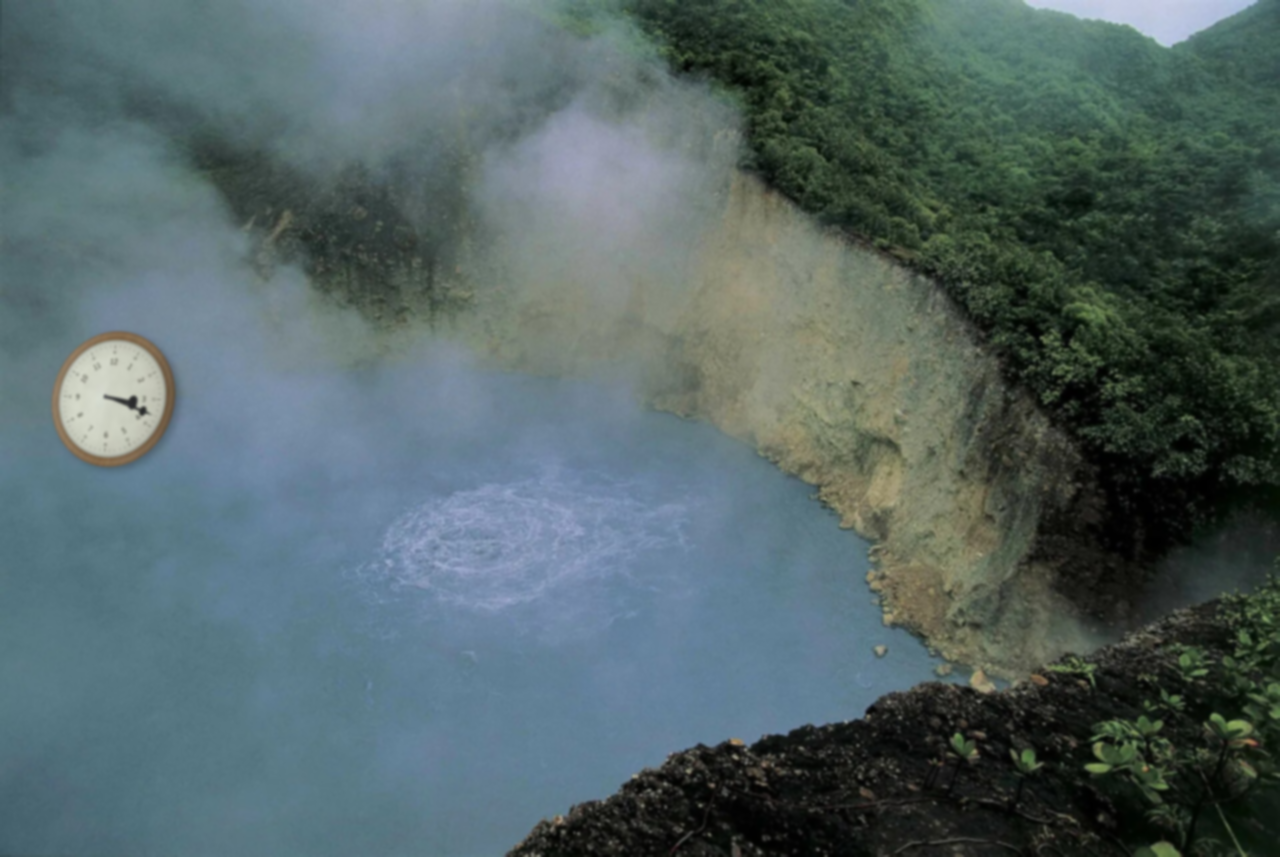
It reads 3:18
